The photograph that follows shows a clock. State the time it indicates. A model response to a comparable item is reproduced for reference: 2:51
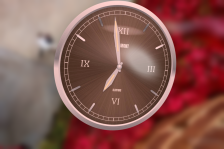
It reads 6:58
